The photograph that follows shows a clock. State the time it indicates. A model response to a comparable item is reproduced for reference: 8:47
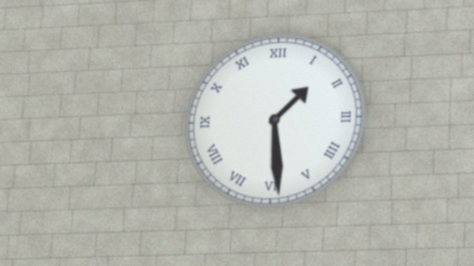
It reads 1:29
